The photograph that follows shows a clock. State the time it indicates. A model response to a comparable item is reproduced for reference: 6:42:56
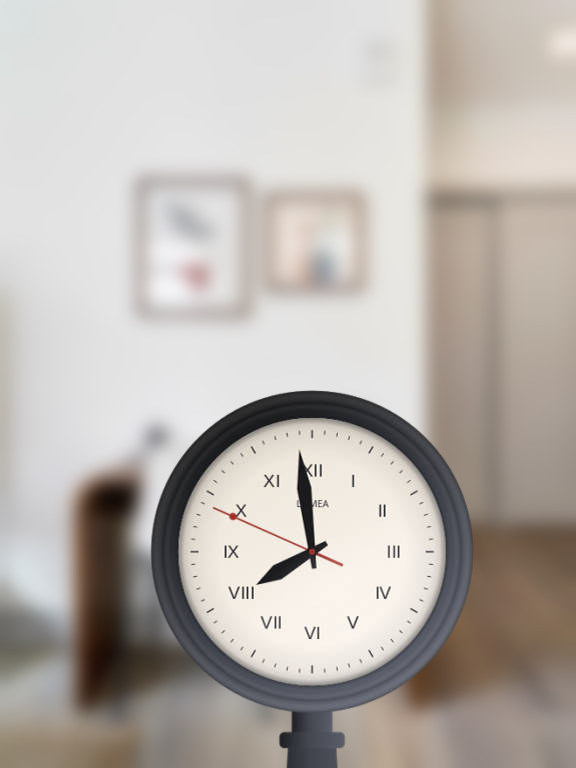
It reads 7:58:49
